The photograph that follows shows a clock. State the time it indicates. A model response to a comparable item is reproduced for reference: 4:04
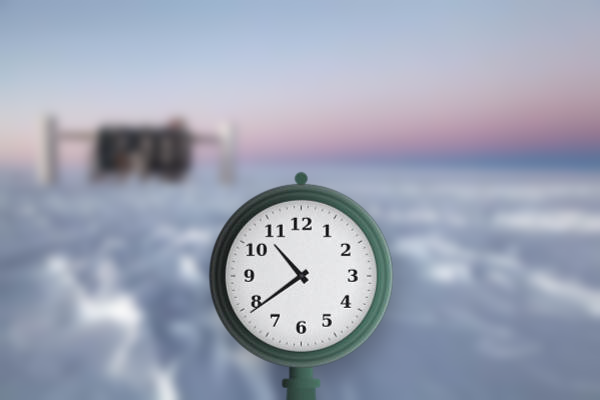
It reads 10:39
